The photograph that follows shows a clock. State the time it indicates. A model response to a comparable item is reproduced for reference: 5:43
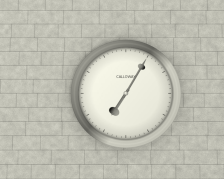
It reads 7:05
